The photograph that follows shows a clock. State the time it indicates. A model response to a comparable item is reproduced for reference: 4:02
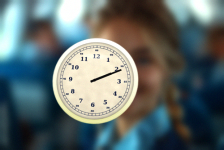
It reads 2:11
